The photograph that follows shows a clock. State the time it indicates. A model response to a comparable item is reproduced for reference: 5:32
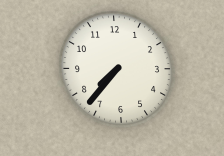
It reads 7:37
